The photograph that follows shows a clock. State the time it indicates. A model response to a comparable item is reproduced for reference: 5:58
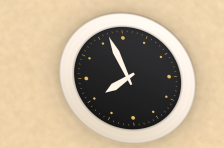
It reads 7:57
